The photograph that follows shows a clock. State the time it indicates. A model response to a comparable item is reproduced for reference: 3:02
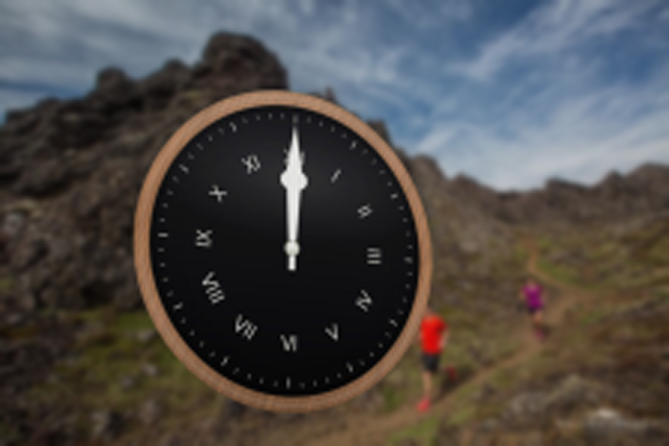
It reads 12:00
